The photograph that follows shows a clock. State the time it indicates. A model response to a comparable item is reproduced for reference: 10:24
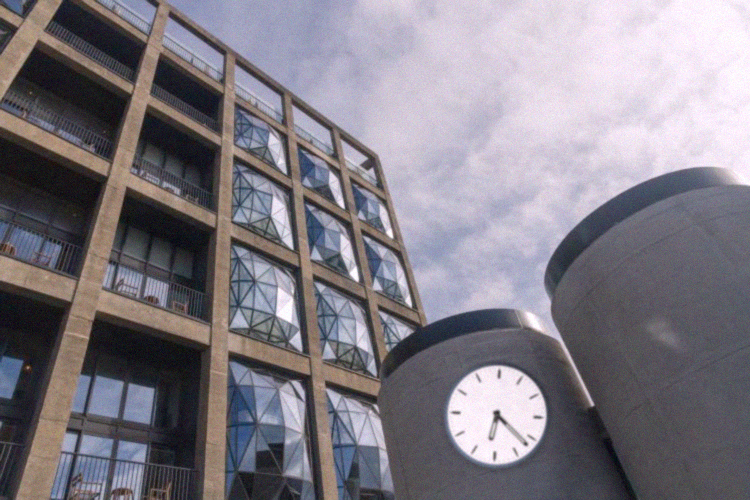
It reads 6:22
